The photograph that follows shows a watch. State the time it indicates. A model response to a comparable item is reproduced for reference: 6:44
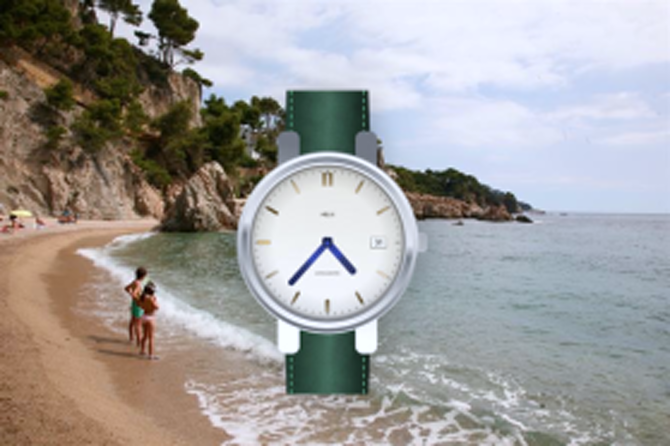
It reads 4:37
